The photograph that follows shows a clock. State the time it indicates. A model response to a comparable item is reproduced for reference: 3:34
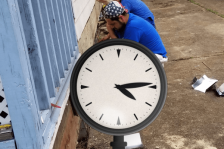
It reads 4:14
